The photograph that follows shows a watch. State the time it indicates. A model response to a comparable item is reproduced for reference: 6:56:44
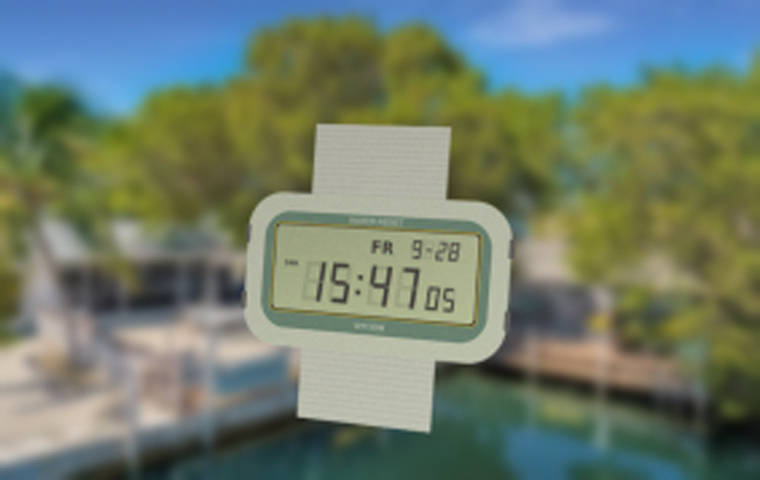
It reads 15:47:05
